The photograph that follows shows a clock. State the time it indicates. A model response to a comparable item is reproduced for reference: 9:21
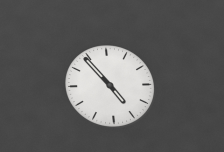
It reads 4:54
